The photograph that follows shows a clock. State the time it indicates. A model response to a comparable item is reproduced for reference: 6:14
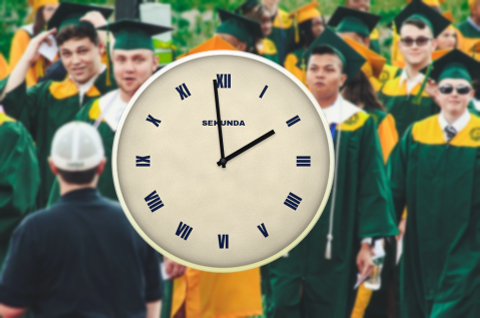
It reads 1:59
